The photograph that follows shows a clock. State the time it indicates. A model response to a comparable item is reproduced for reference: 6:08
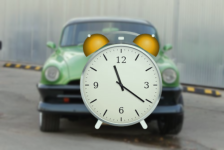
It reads 11:21
